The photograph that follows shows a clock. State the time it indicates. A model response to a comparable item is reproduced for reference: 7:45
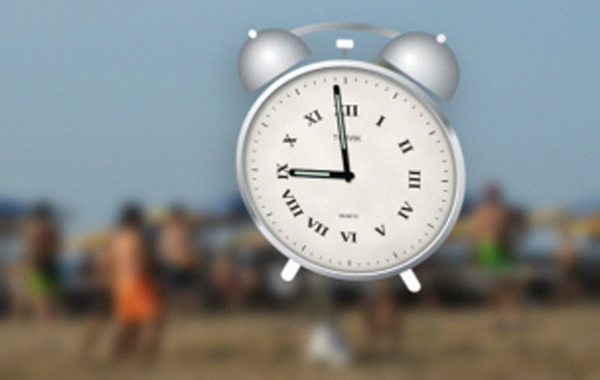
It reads 8:59
